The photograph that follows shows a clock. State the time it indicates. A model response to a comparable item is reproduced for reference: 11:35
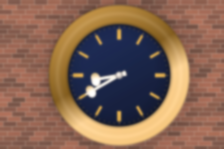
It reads 8:40
